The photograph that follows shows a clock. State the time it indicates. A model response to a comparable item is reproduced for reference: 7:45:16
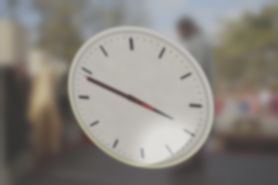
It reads 3:48:49
